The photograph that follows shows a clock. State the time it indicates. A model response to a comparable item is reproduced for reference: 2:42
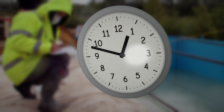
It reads 12:48
